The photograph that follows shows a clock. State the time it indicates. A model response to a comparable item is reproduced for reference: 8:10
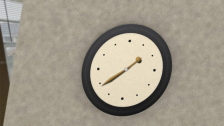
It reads 1:39
